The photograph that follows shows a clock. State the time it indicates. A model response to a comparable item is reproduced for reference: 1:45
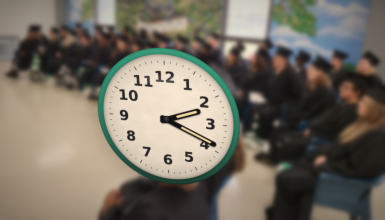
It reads 2:19
